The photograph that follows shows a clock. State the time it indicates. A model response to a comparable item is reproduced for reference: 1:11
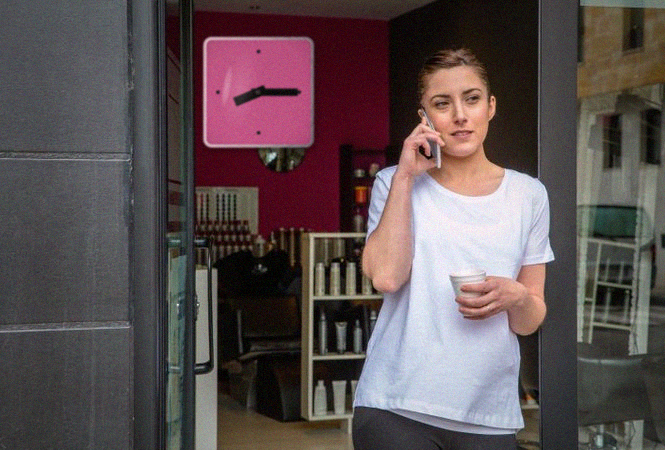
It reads 8:15
